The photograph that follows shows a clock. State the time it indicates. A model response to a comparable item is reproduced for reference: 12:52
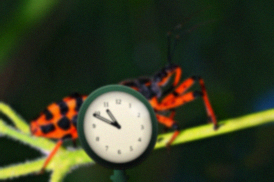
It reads 10:49
